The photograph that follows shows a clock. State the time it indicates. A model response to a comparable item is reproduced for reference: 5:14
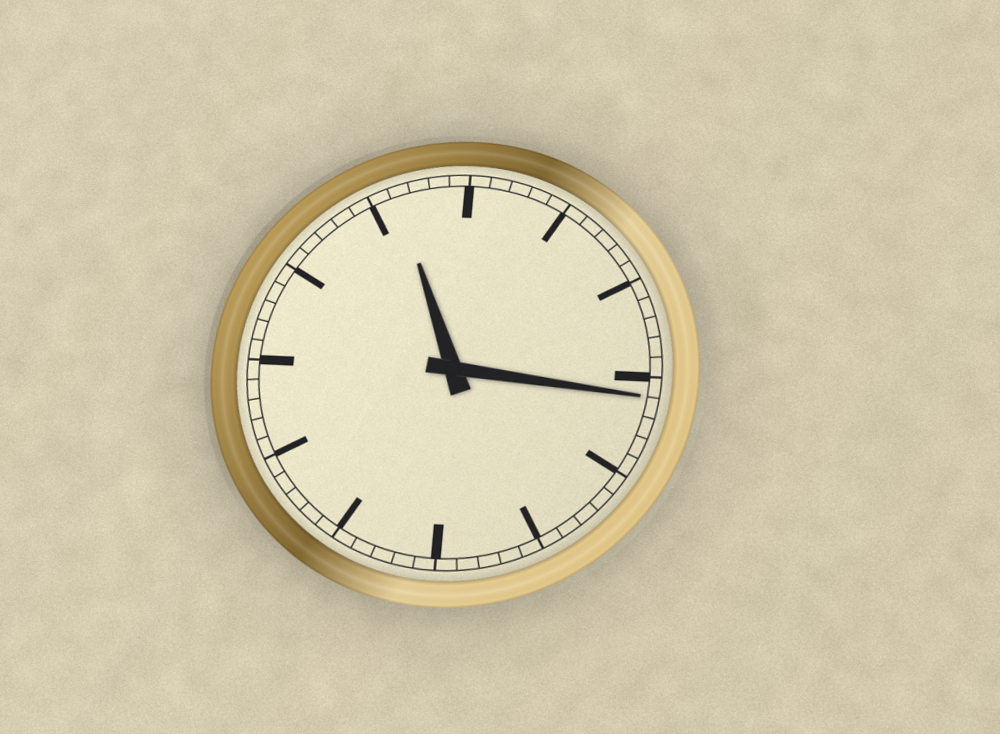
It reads 11:16
